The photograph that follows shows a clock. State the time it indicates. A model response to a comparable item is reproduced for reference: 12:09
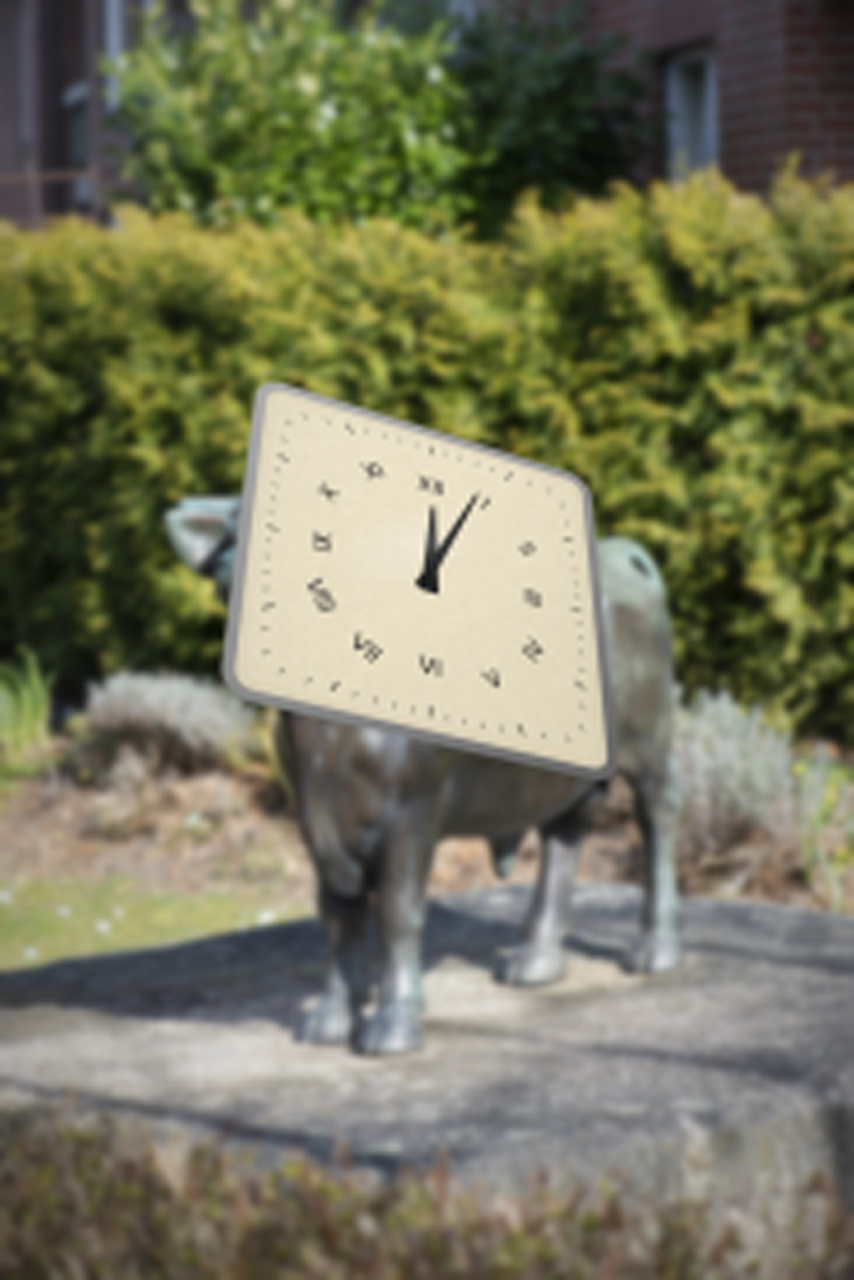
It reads 12:04
